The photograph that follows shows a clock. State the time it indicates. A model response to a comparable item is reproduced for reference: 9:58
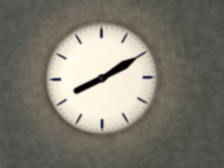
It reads 8:10
